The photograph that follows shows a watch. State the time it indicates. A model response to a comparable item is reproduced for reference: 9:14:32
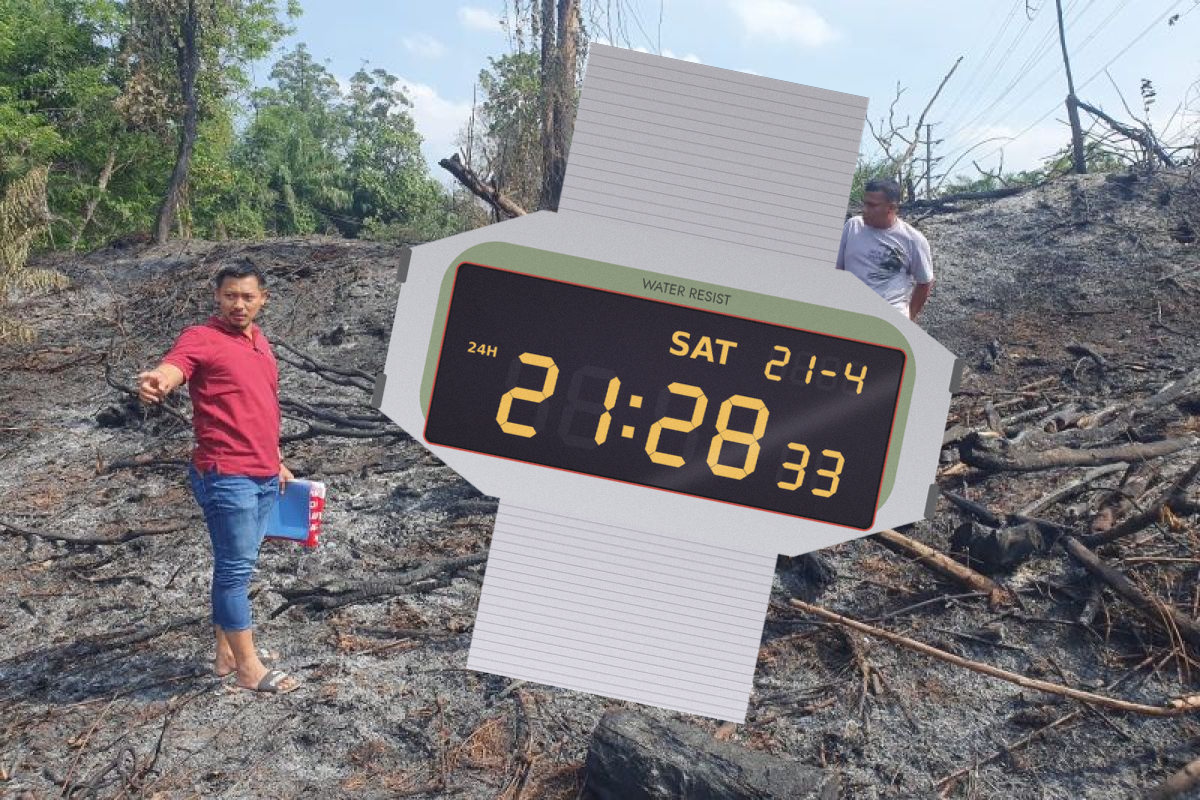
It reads 21:28:33
